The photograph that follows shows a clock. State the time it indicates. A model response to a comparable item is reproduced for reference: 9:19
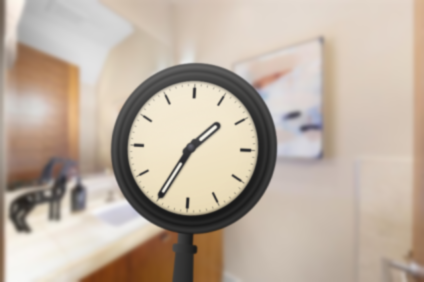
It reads 1:35
